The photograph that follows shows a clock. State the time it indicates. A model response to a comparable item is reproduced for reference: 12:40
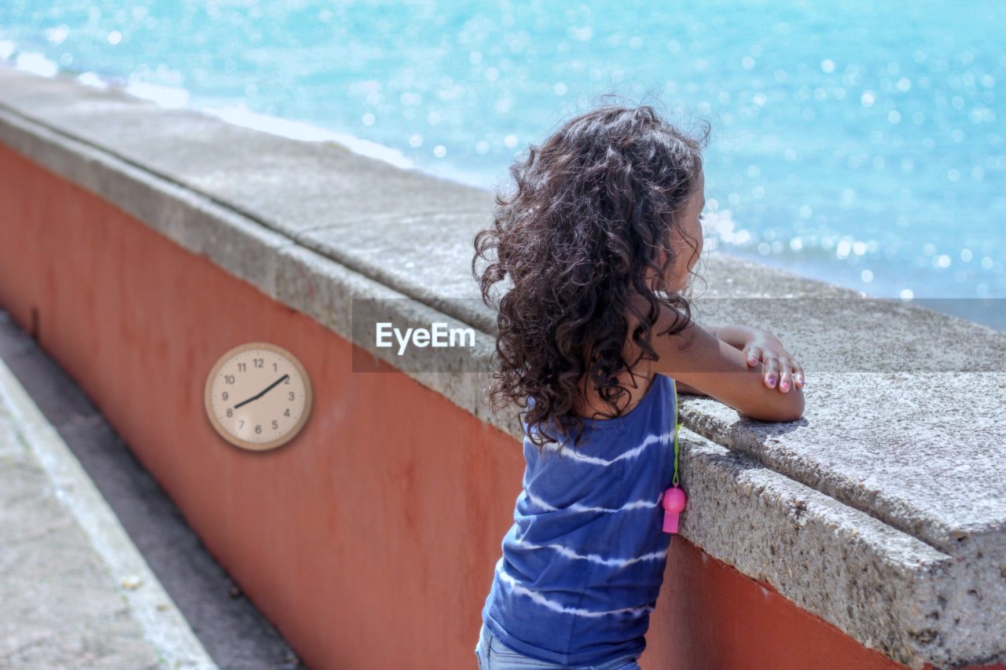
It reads 8:09
